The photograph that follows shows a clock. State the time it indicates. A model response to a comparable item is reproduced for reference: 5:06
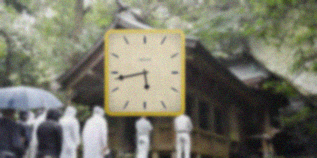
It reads 5:43
